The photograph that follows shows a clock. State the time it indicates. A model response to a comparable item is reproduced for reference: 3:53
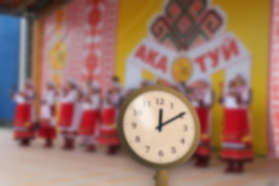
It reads 12:10
